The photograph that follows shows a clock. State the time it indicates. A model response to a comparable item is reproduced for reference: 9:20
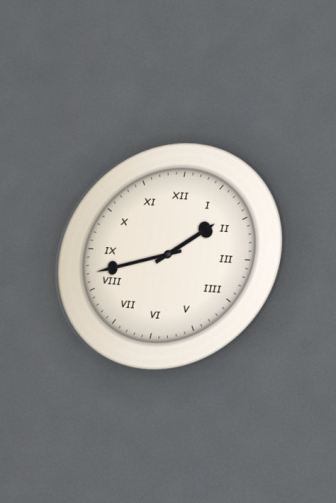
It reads 1:42
